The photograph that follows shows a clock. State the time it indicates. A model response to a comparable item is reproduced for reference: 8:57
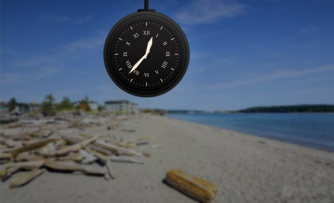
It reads 12:37
